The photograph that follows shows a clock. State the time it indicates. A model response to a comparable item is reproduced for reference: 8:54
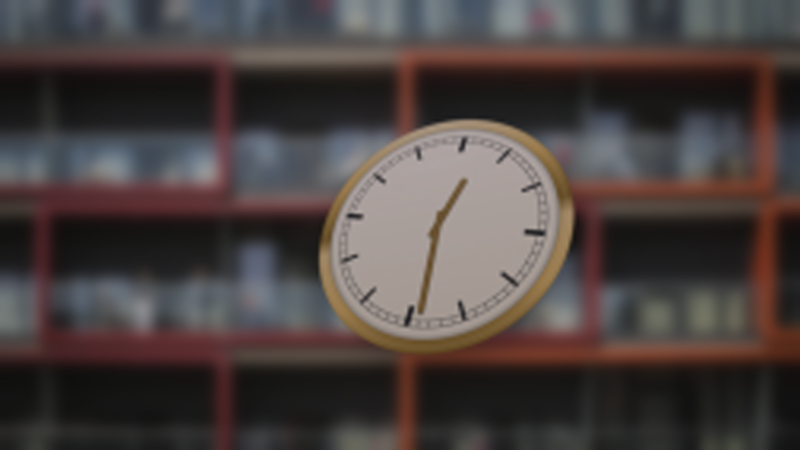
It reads 12:29
